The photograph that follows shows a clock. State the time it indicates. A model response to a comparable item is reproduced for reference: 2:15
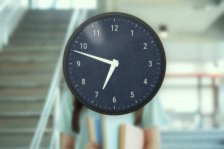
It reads 6:48
